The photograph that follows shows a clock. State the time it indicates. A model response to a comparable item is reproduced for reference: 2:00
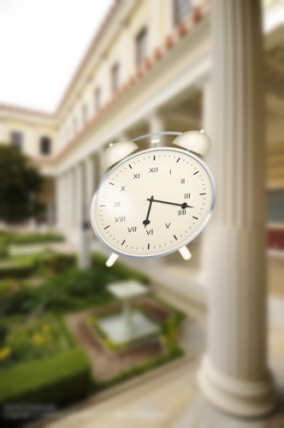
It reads 6:18
